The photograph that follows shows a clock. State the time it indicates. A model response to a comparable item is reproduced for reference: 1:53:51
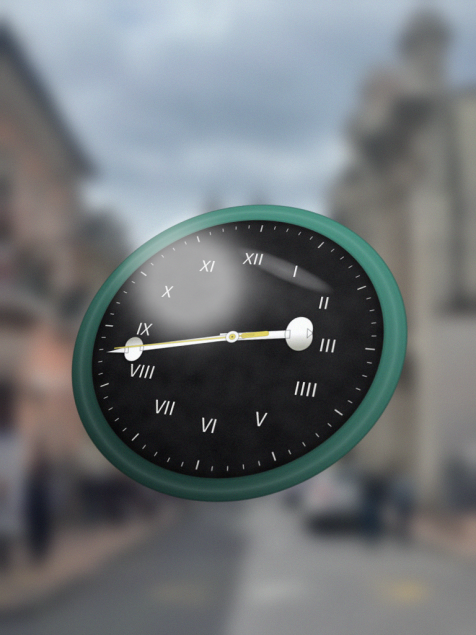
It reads 2:42:43
